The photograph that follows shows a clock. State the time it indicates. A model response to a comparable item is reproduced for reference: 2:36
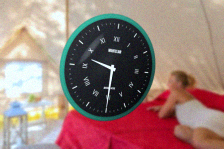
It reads 9:30
